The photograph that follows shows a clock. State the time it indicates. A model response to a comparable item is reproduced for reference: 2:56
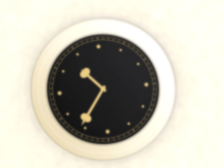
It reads 10:36
